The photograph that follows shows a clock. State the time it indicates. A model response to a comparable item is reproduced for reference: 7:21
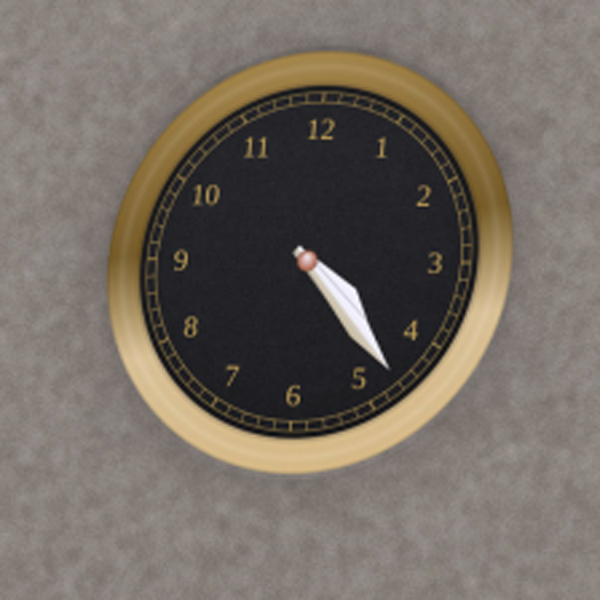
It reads 4:23
